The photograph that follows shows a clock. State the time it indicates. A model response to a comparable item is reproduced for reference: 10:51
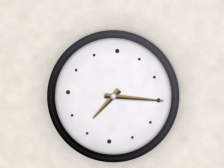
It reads 7:15
